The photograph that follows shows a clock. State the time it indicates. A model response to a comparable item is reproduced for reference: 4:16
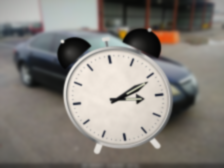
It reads 3:11
